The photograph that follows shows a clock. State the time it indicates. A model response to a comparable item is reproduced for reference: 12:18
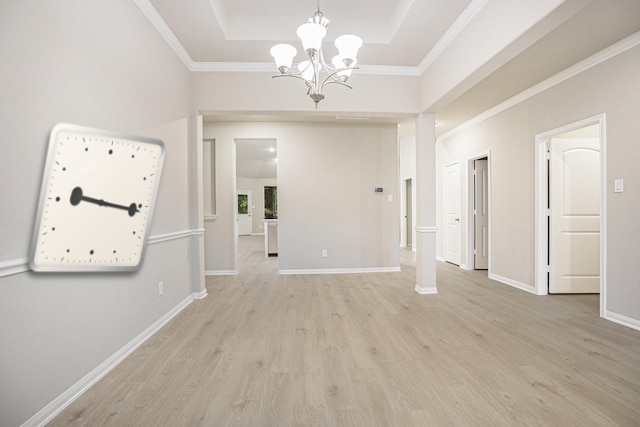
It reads 9:16
